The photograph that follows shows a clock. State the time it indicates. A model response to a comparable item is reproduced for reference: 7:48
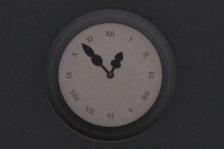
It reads 12:53
